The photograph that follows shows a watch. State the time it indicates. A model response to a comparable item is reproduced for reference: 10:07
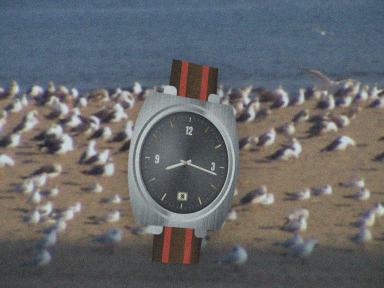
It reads 8:17
